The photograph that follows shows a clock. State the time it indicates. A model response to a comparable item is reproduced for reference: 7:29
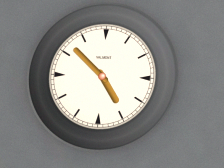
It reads 4:52
